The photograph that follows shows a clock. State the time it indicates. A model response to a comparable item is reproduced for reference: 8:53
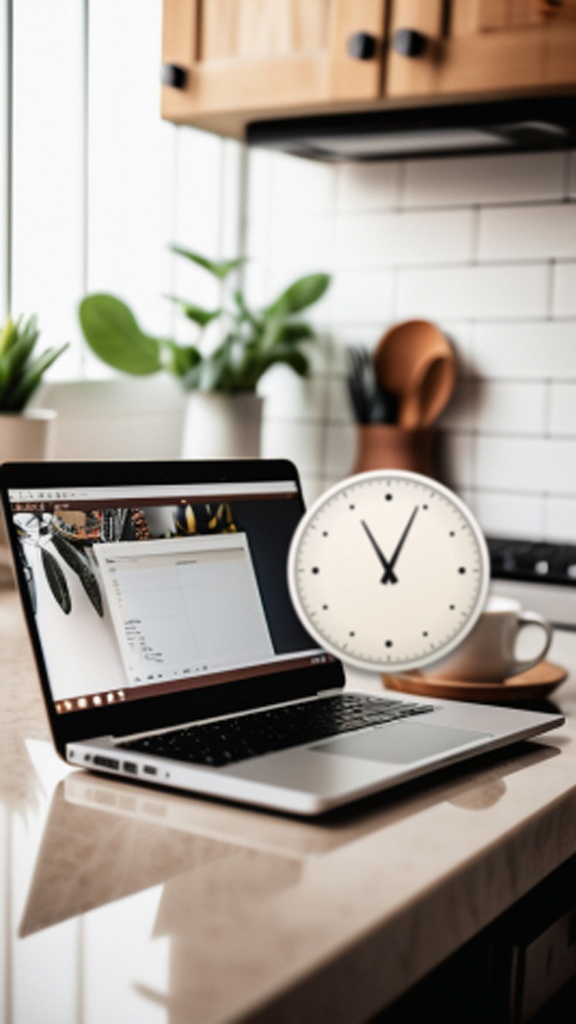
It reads 11:04
